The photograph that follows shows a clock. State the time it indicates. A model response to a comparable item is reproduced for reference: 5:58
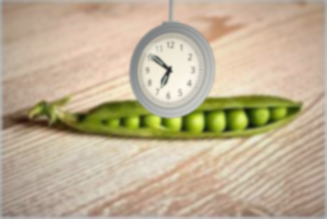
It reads 6:51
